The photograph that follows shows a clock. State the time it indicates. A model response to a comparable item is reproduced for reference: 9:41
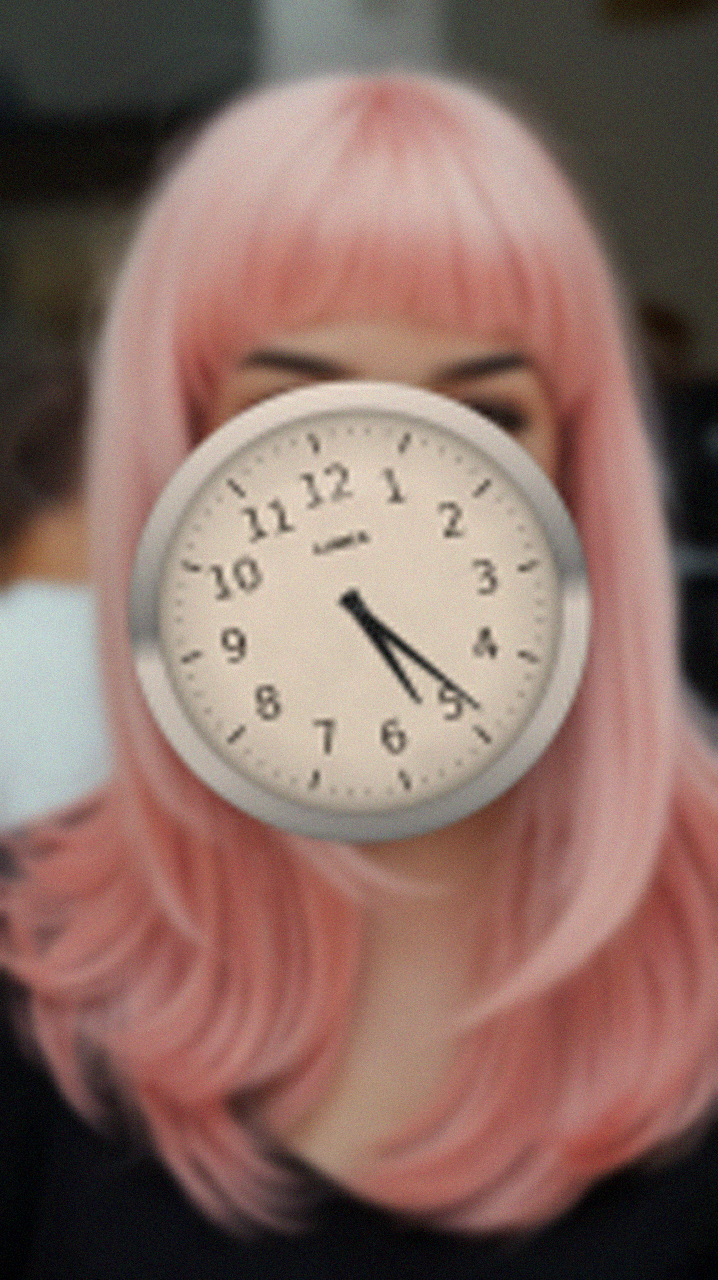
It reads 5:24
